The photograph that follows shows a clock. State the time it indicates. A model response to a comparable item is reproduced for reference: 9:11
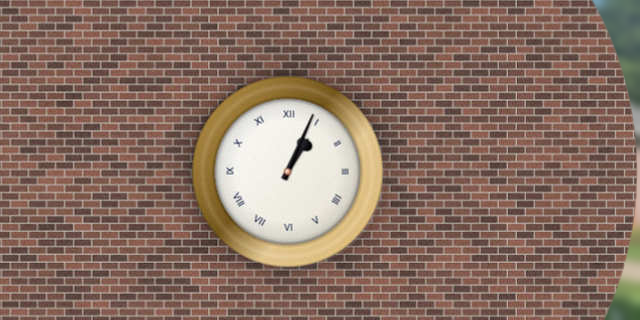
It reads 1:04
